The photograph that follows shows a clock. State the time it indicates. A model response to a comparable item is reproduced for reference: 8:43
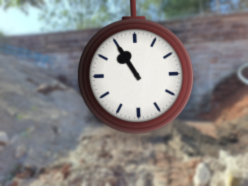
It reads 10:55
